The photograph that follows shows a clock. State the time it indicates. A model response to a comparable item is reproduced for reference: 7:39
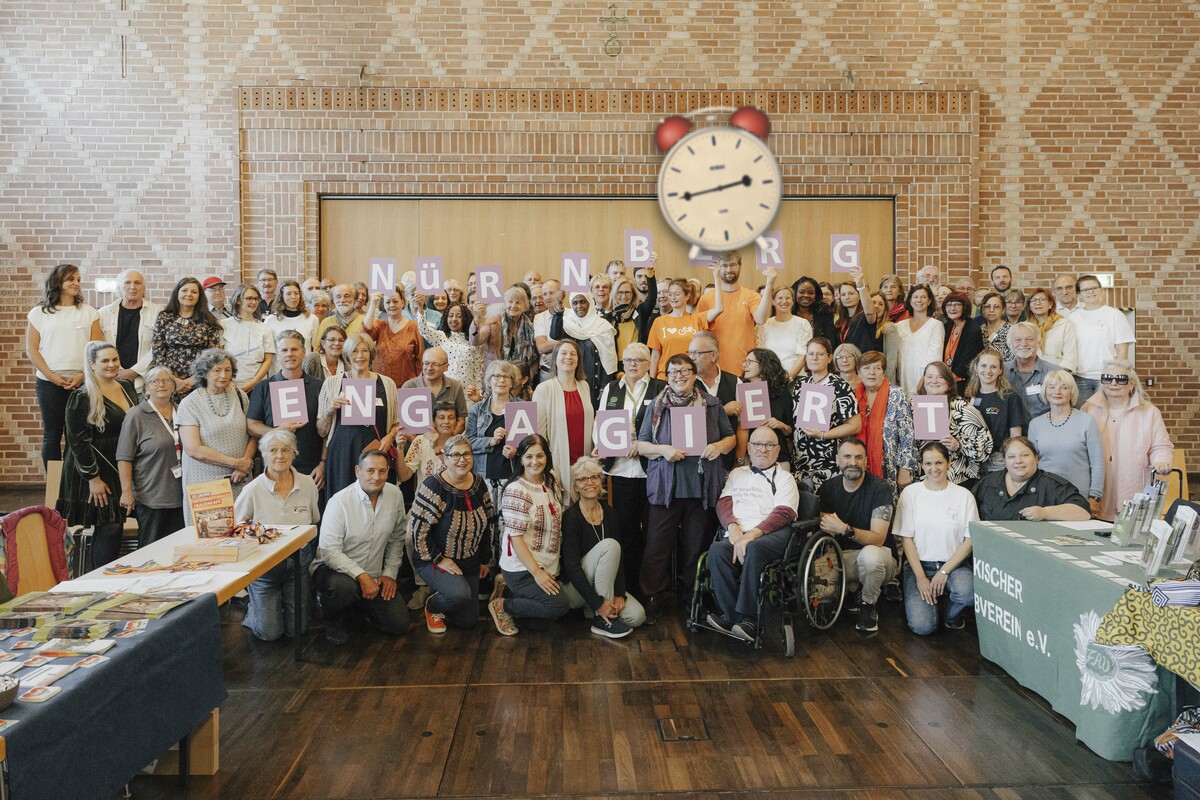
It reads 2:44
